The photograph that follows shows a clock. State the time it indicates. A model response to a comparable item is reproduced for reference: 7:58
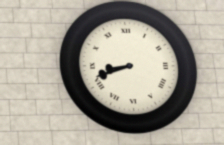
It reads 8:42
